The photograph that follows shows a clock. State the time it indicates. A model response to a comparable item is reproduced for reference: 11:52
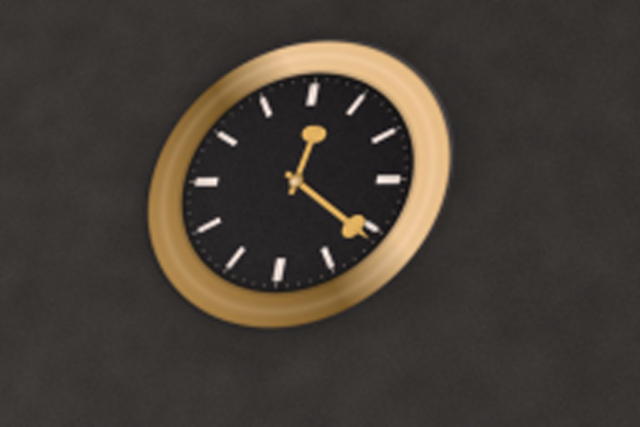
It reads 12:21
